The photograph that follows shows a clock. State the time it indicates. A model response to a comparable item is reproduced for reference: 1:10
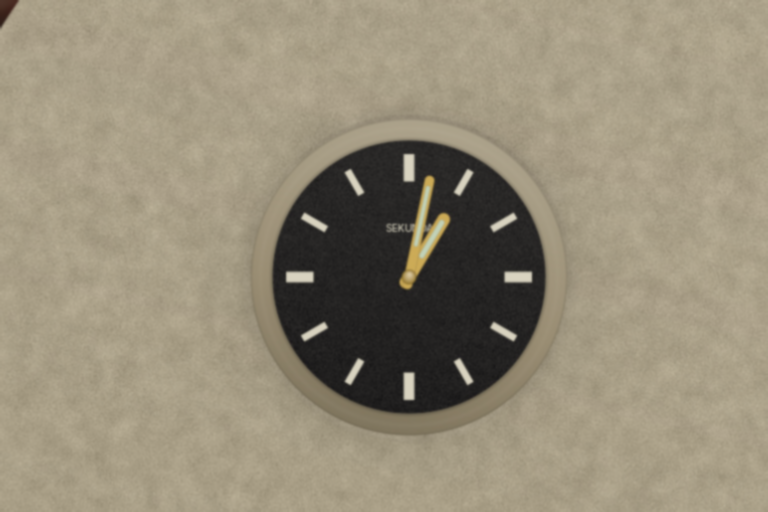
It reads 1:02
